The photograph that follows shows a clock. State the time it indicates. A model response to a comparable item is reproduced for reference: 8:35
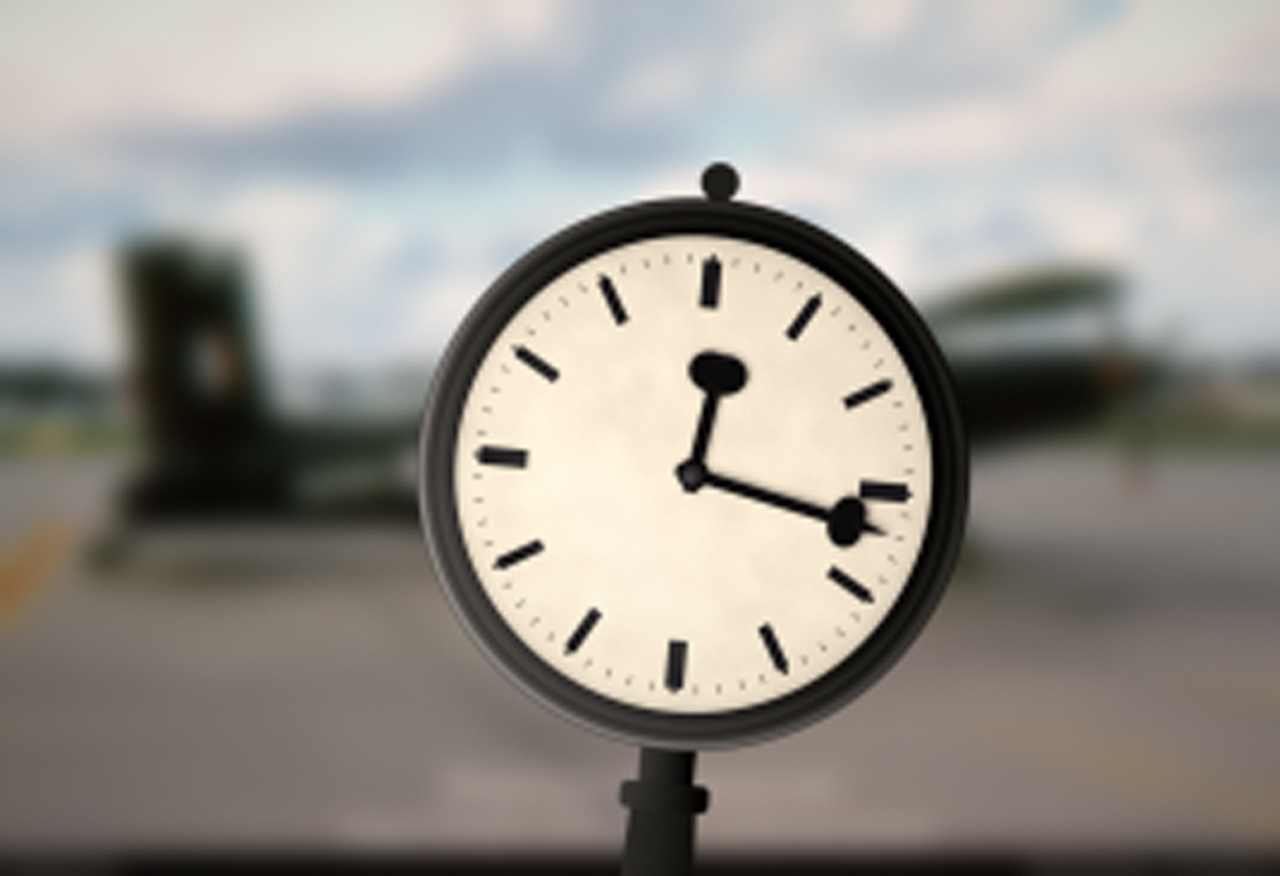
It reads 12:17
